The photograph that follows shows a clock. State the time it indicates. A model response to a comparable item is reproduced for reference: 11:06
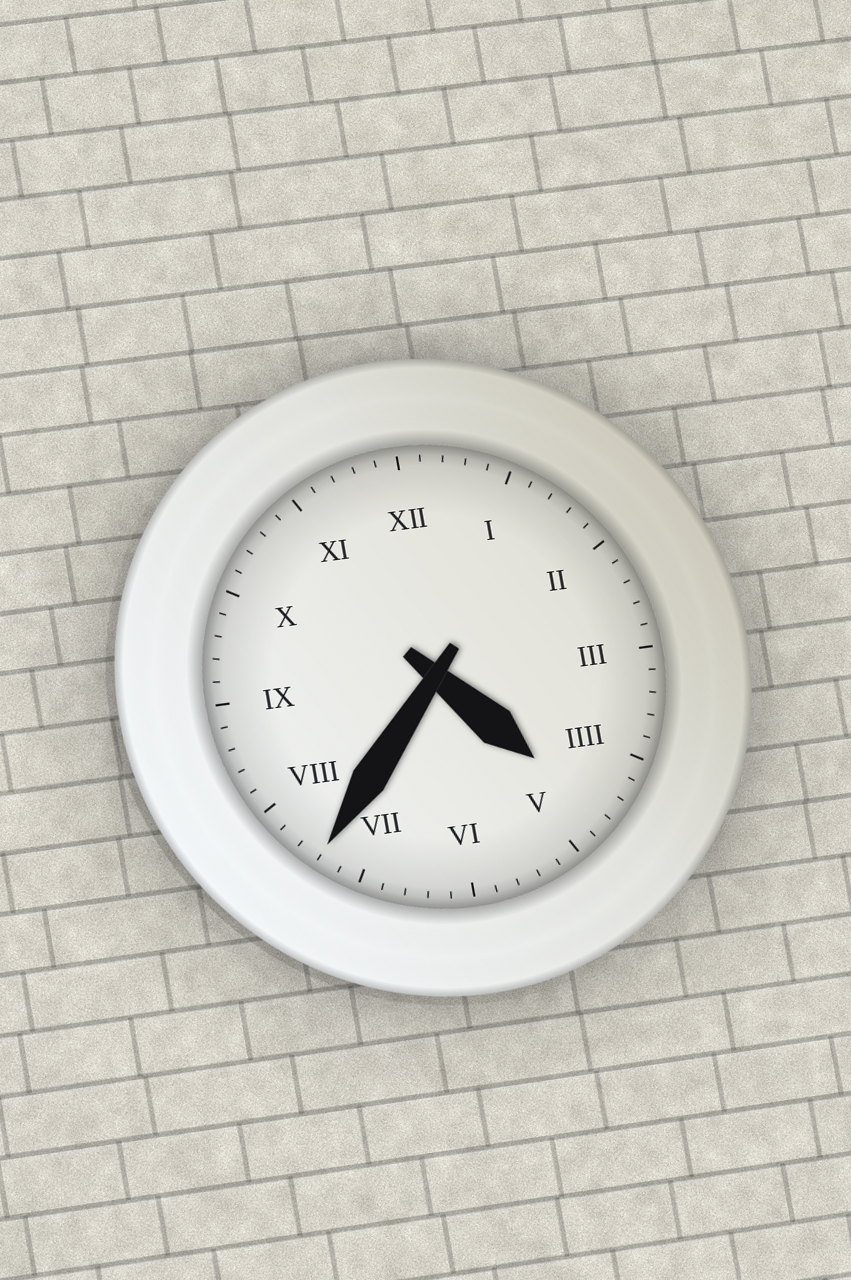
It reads 4:37
